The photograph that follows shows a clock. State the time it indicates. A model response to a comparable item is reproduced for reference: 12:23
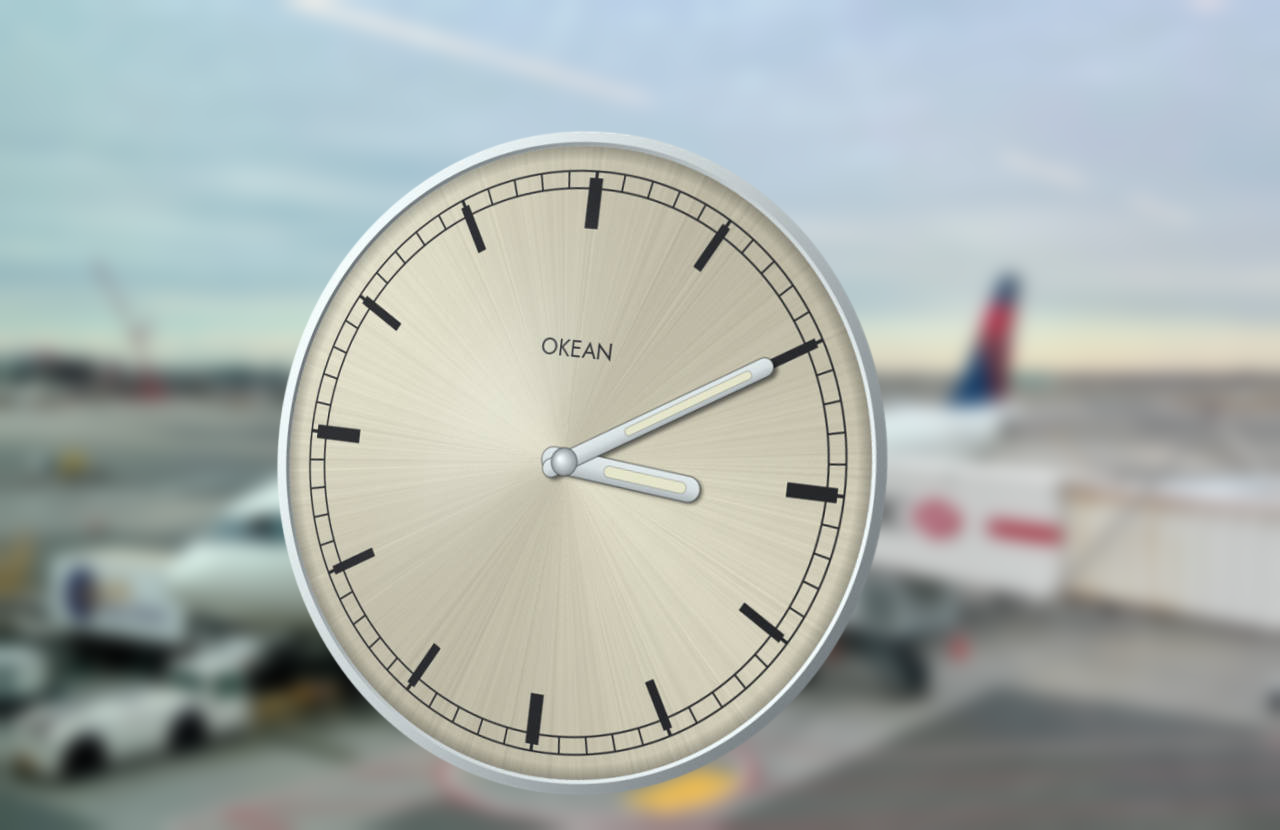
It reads 3:10
